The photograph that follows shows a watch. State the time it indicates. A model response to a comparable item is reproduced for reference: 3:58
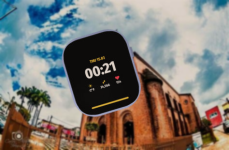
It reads 0:21
